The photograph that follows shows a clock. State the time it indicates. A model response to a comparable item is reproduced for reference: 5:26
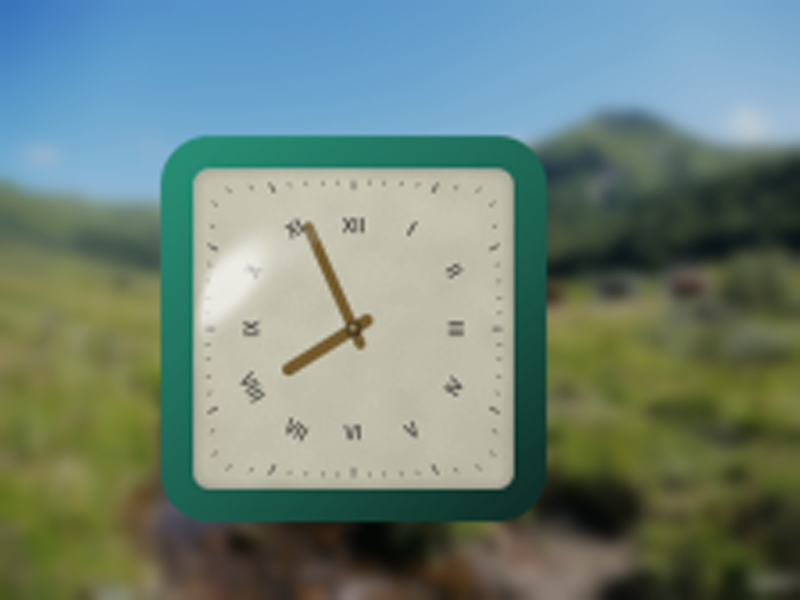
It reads 7:56
